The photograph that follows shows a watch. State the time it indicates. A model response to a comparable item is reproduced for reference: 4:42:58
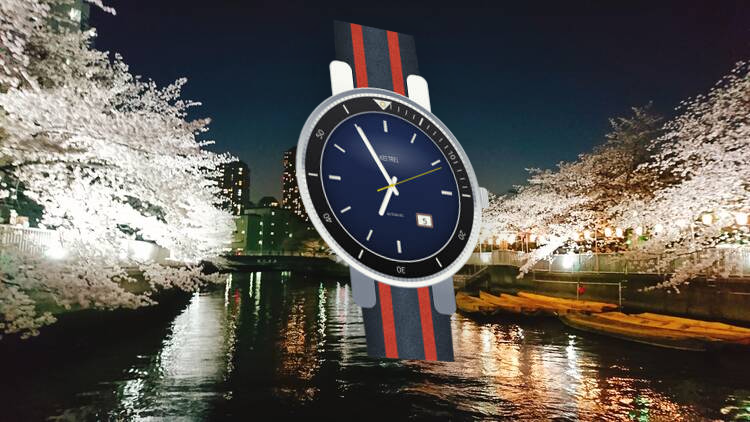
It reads 6:55:11
